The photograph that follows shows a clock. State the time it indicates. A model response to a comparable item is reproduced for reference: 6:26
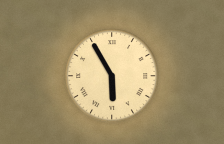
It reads 5:55
